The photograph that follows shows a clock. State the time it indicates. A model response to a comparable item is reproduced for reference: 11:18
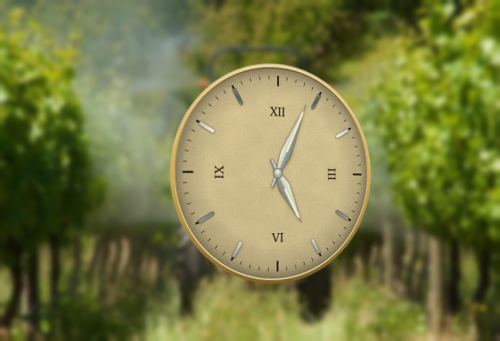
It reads 5:04
